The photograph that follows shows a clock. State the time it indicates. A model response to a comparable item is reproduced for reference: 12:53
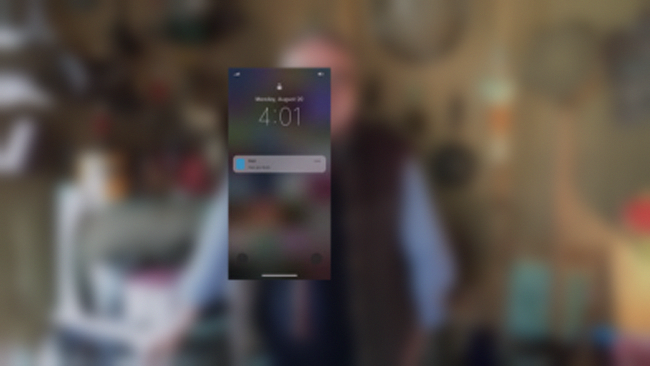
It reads 4:01
